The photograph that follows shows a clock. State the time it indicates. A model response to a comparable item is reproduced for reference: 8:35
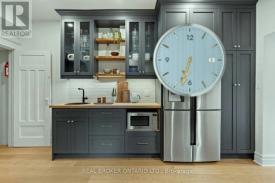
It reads 6:33
